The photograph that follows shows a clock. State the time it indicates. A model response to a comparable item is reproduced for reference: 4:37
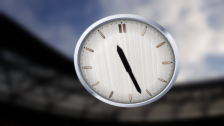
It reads 11:27
